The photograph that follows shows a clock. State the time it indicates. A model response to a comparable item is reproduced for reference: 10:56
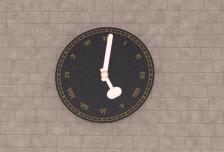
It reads 5:01
